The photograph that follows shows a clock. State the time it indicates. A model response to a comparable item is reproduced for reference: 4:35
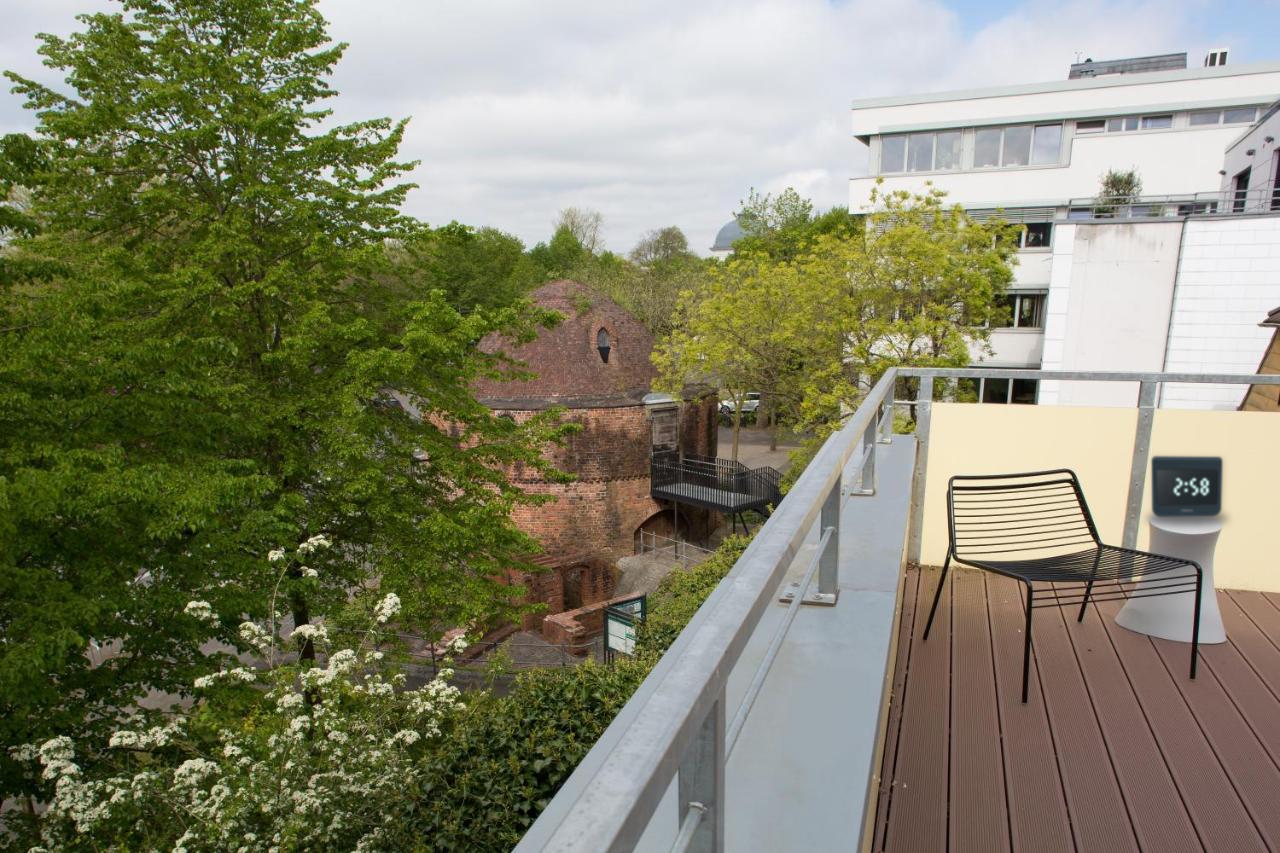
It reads 2:58
